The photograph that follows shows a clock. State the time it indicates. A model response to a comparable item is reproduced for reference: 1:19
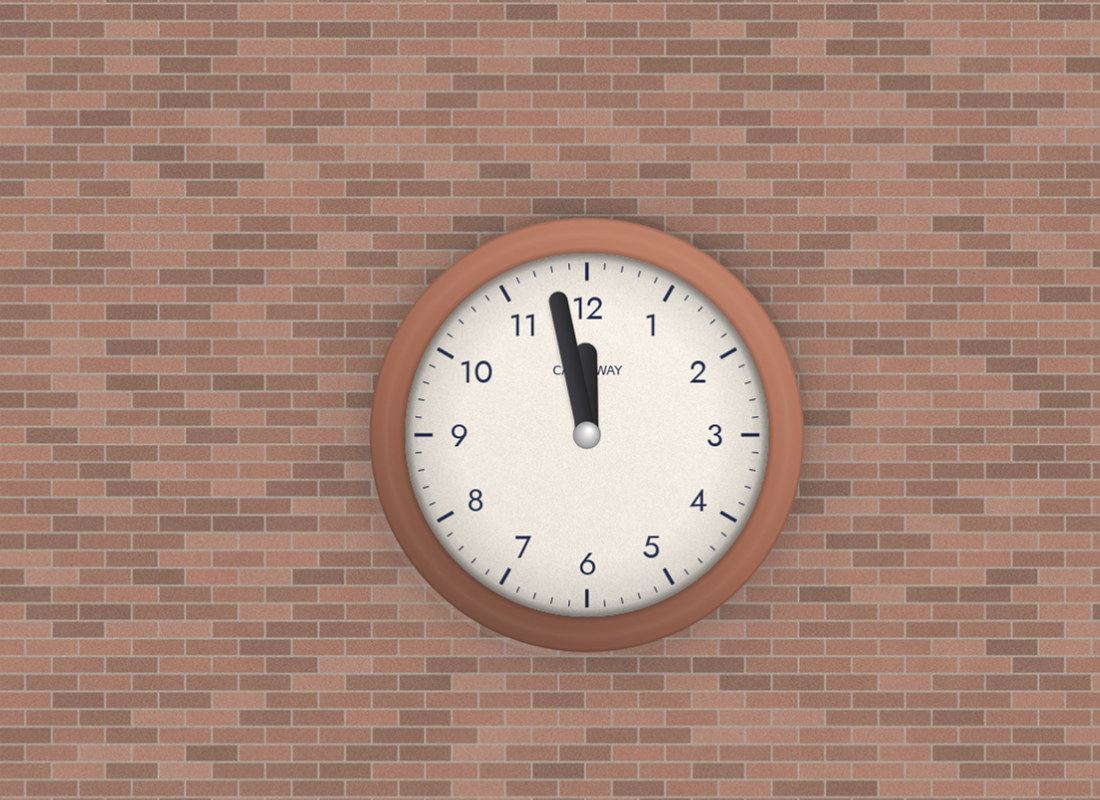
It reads 11:58
